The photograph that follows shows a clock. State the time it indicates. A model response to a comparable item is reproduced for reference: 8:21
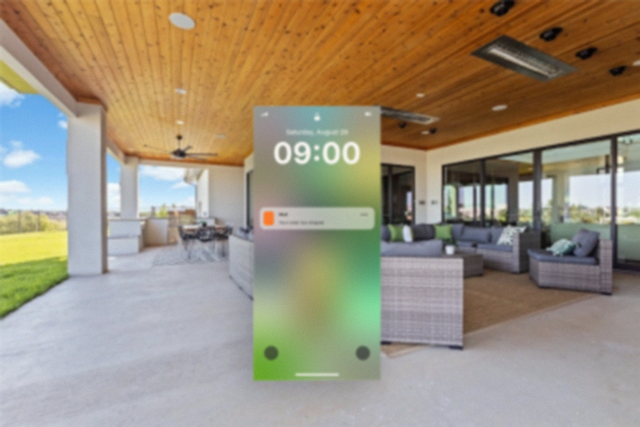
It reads 9:00
